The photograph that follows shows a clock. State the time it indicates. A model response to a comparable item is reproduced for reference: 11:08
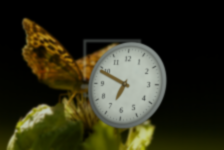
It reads 6:49
